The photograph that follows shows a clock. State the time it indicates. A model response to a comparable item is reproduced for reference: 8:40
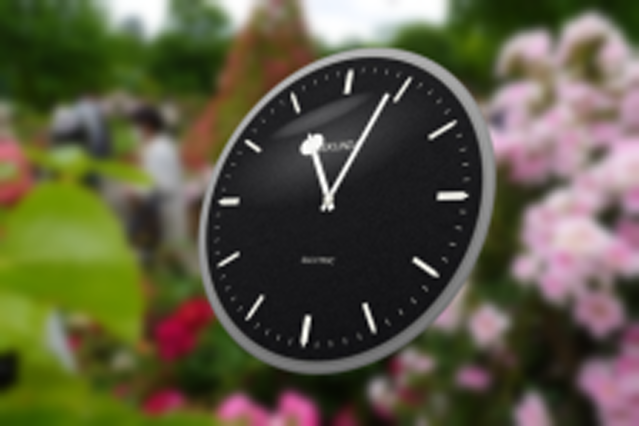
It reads 11:04
